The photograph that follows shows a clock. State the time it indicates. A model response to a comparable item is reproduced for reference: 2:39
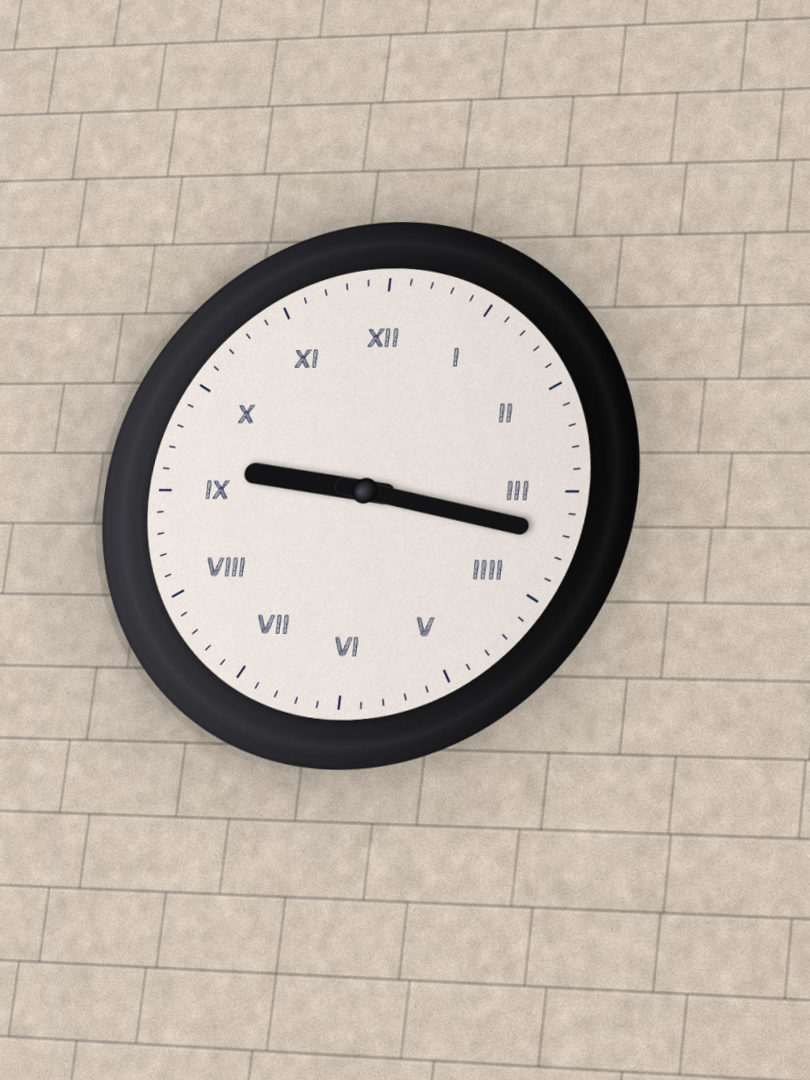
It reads 9:17
